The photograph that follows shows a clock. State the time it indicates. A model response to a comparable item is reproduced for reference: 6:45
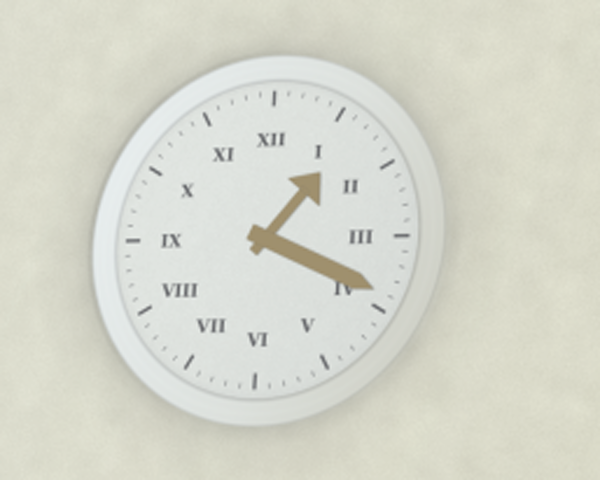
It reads 1:19
